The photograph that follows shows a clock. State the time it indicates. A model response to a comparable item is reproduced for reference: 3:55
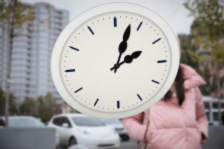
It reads 2:03
